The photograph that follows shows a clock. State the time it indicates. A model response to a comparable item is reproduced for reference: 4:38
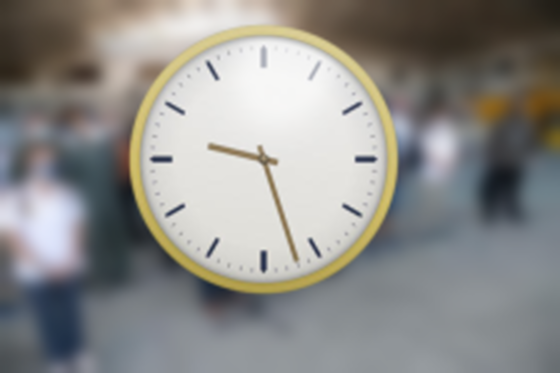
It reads 9:27
